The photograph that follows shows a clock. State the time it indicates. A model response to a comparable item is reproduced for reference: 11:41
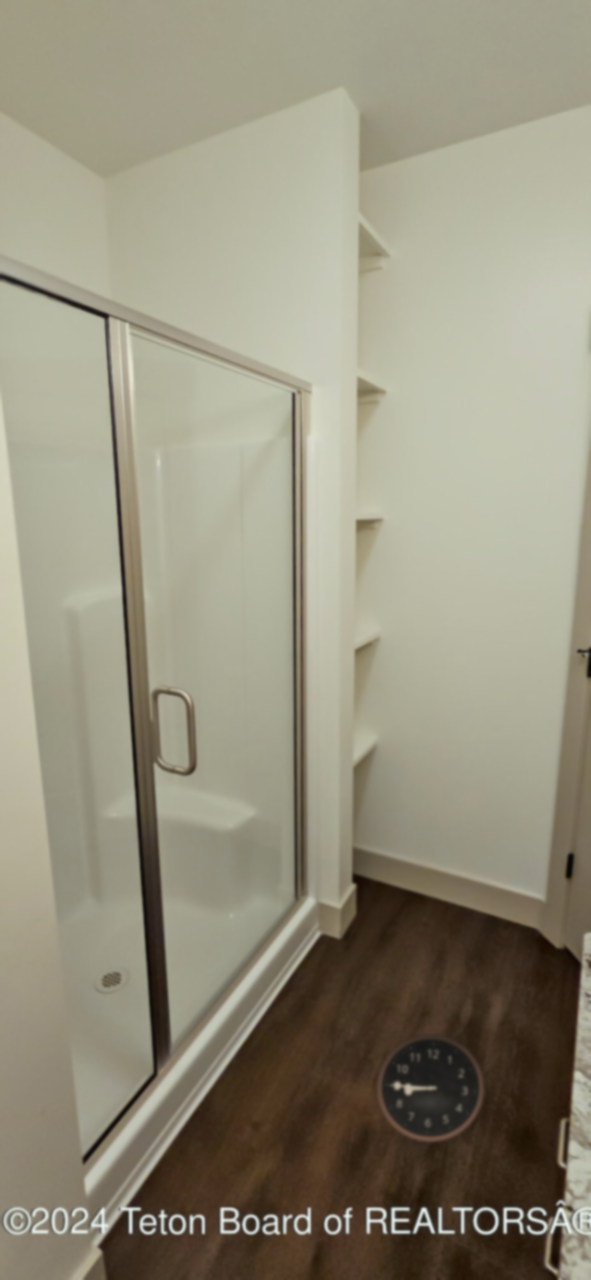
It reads 8:45
